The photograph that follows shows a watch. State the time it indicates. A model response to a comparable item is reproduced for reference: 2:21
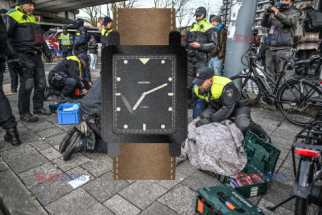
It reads 7:11
